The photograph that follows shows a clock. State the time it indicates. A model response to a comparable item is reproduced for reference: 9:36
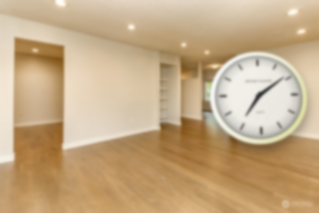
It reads 7:09
